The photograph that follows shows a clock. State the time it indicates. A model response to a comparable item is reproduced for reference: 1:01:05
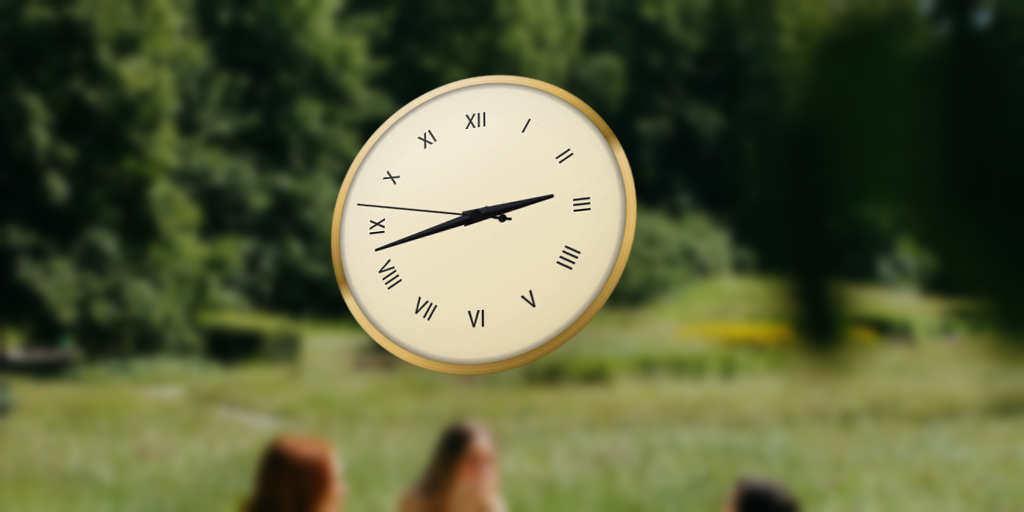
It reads 2:42:47
